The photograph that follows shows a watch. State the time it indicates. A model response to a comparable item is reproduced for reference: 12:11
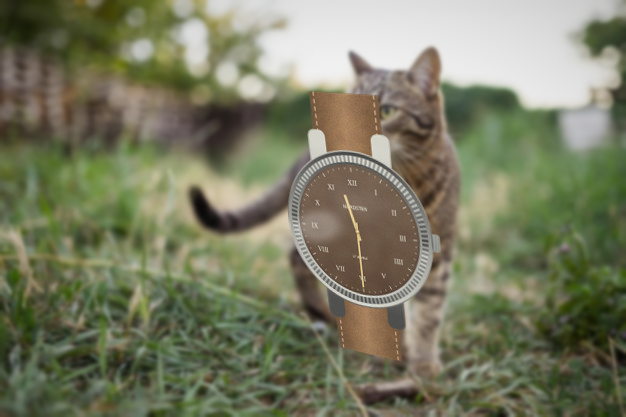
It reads 11:30
